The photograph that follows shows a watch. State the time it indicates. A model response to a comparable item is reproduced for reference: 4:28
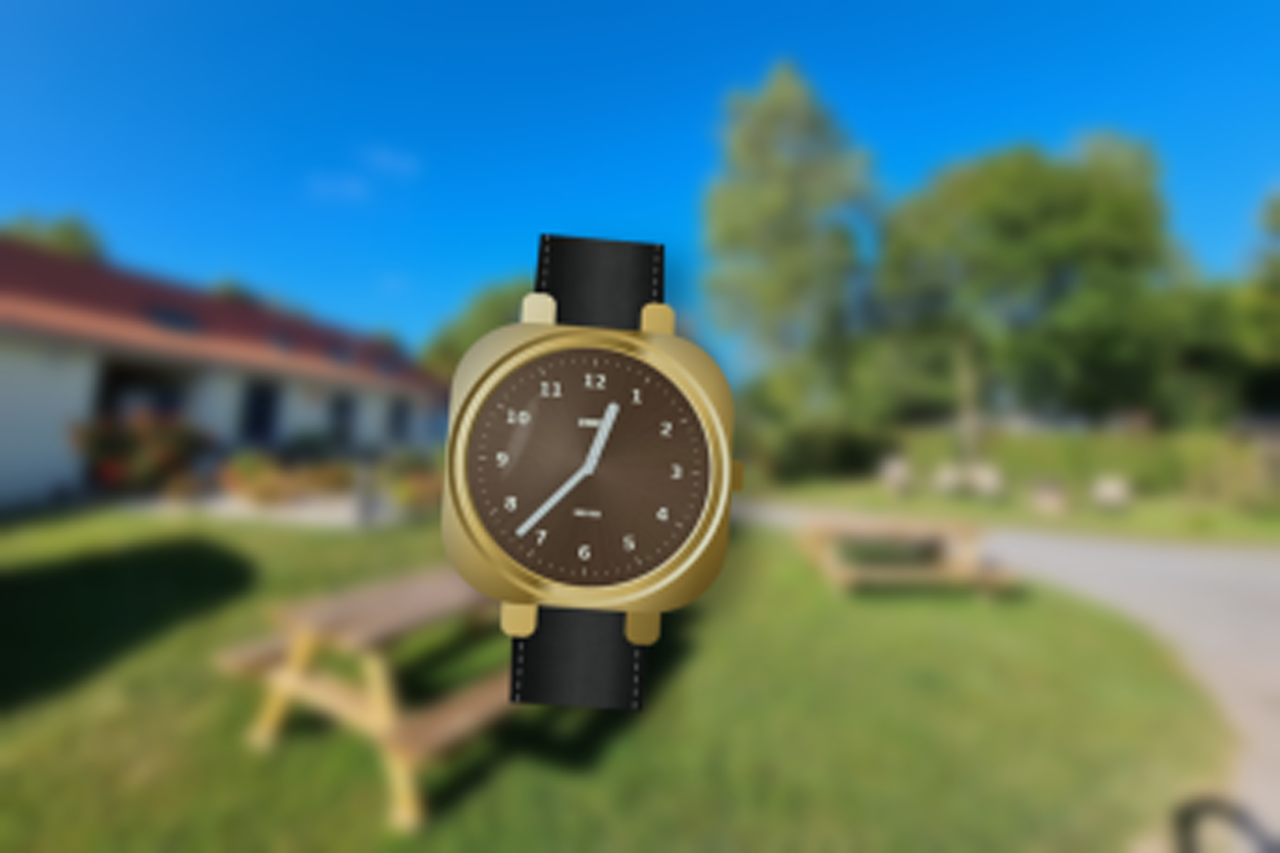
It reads 12:37
